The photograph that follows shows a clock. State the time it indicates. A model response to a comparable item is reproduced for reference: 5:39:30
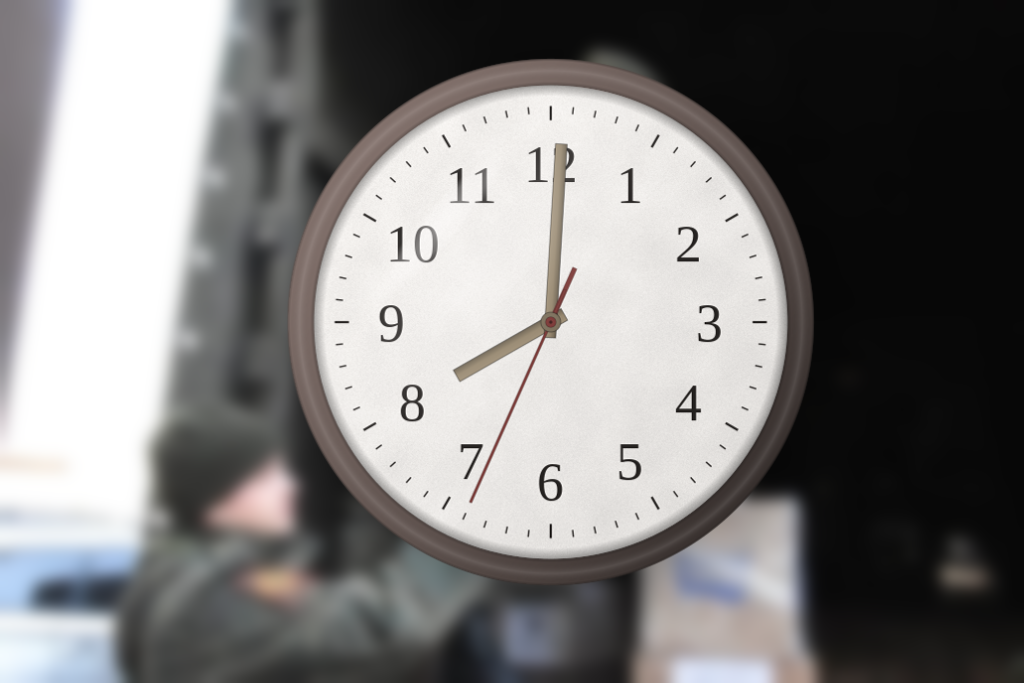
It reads 8:00:34
